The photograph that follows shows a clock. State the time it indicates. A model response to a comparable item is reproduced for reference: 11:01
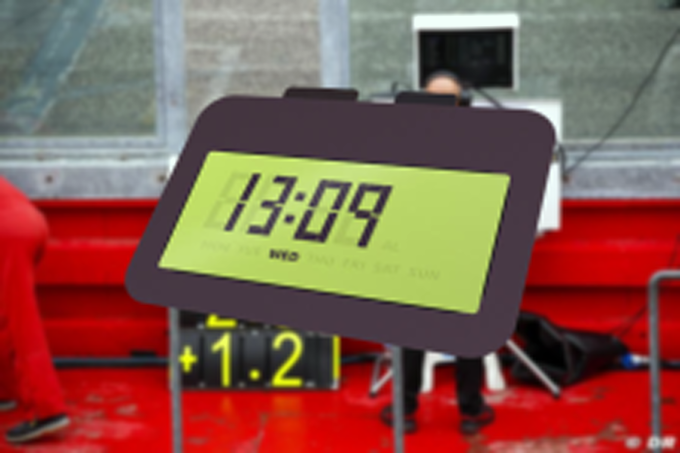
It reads 13:09
